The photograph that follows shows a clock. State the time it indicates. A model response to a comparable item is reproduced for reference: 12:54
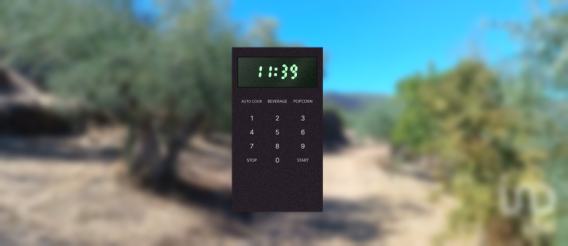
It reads 11:39
